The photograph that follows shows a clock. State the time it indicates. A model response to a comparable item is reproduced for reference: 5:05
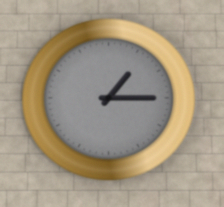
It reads 1:15
